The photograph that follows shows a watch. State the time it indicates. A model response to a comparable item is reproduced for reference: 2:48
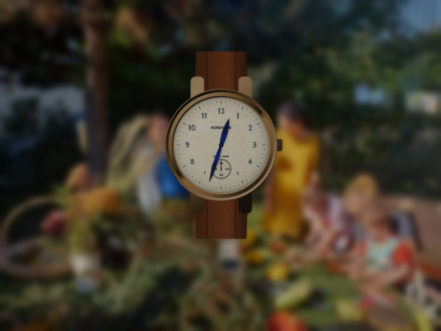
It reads 12:33
